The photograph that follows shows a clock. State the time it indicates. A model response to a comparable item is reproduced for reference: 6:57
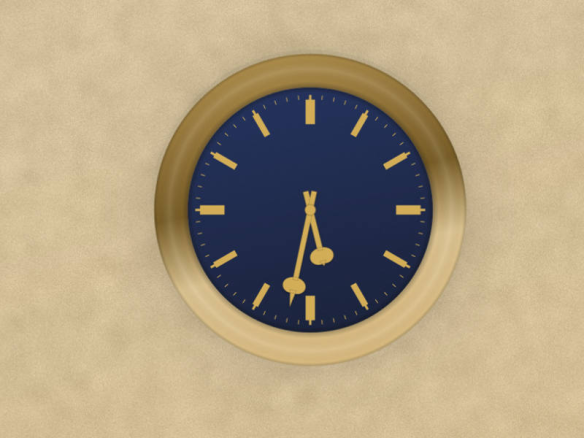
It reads 5:32
